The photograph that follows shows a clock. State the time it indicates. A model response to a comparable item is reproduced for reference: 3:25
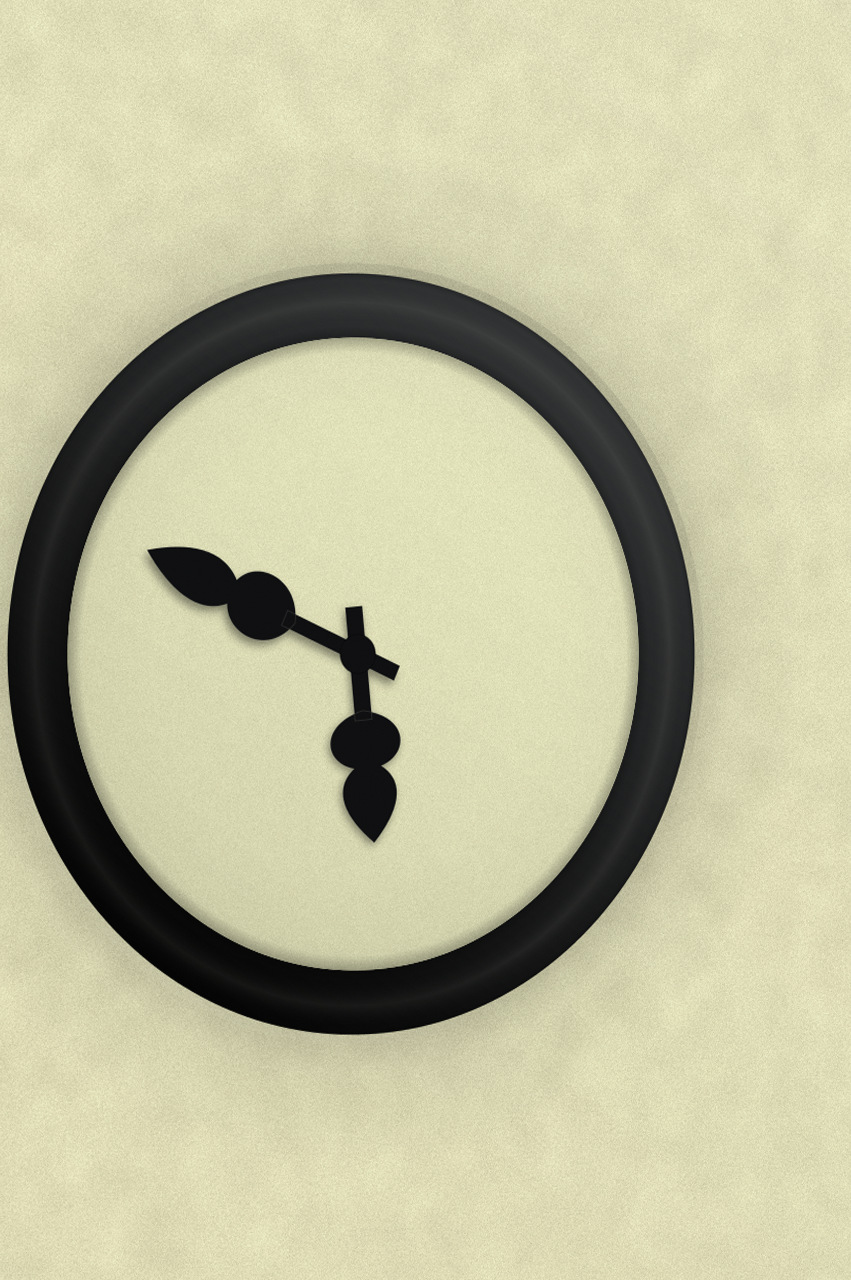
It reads 5:49
